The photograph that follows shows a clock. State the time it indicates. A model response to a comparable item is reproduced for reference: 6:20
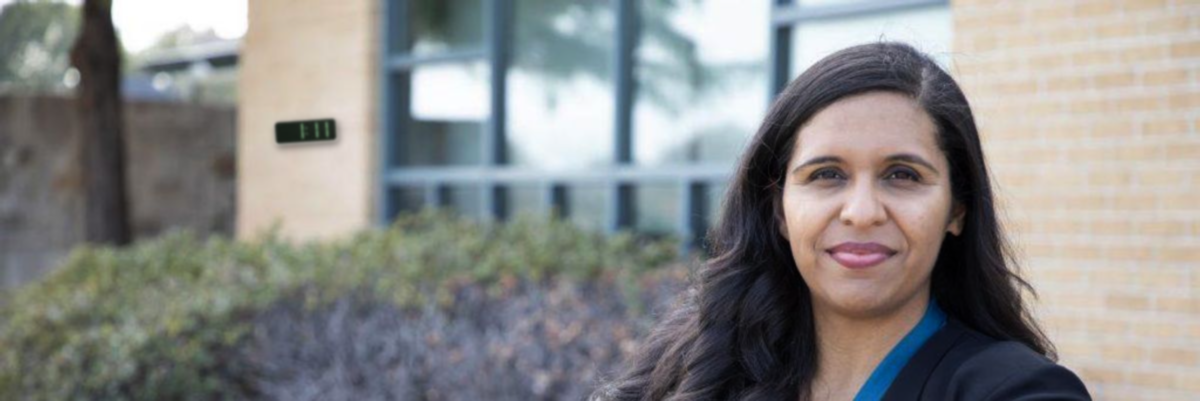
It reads 1:11
